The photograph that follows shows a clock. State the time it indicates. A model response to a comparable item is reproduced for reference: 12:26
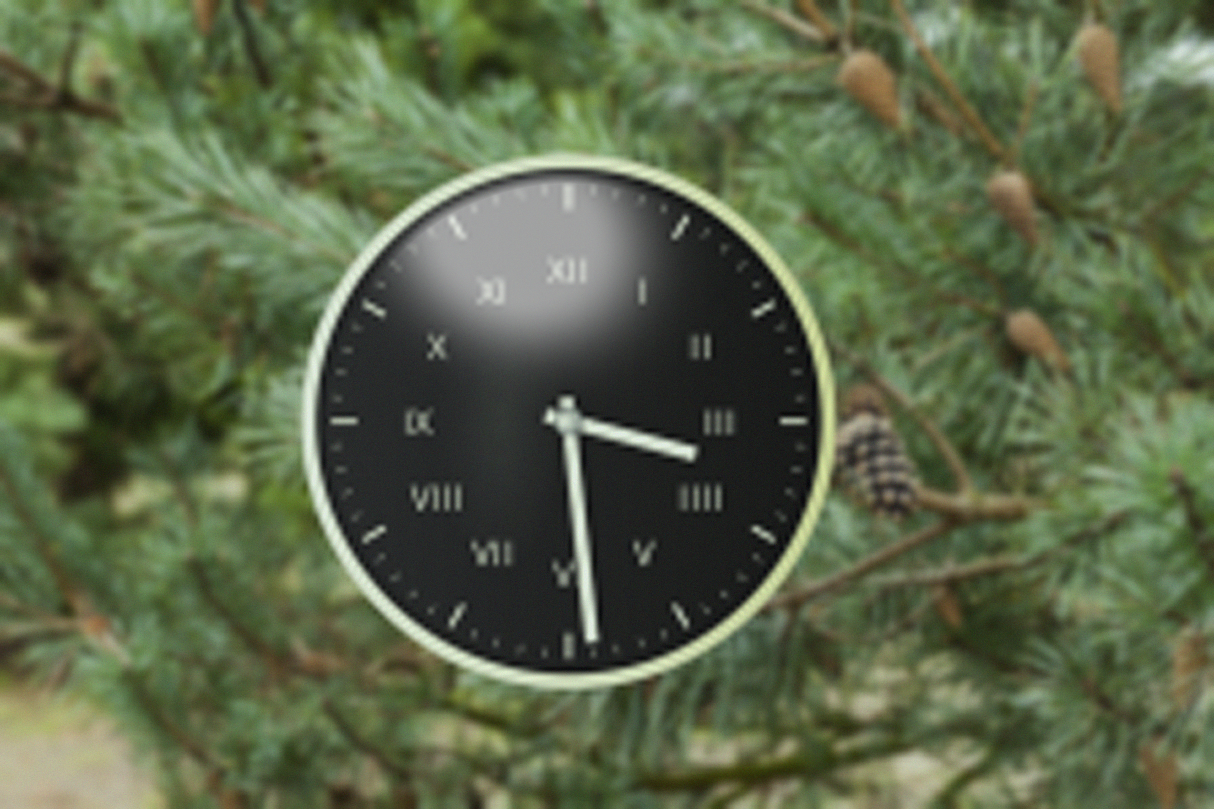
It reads 3:29
